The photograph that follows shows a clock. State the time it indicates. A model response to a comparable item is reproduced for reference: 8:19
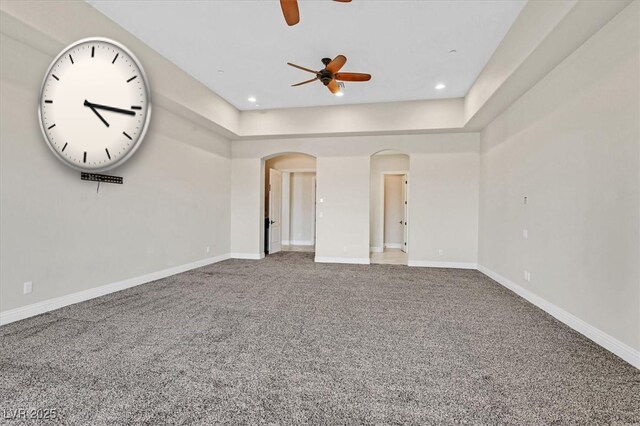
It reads 4:16
